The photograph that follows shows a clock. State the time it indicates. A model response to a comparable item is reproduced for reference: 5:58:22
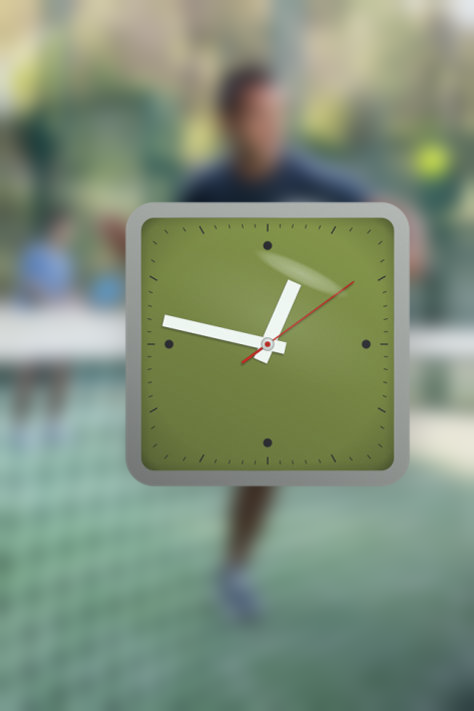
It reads 12:47:09
